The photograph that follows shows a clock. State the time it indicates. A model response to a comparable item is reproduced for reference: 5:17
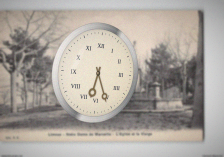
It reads 6:26
